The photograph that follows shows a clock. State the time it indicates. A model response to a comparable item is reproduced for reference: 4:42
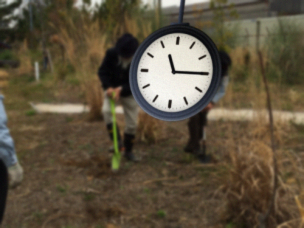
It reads 11:15
